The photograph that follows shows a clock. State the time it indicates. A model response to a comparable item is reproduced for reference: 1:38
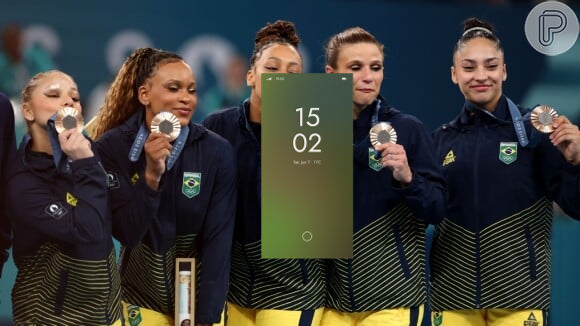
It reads 15:02
